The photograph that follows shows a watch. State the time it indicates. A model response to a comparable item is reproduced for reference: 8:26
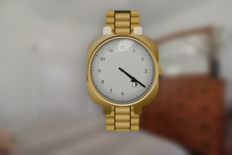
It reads 4:21
